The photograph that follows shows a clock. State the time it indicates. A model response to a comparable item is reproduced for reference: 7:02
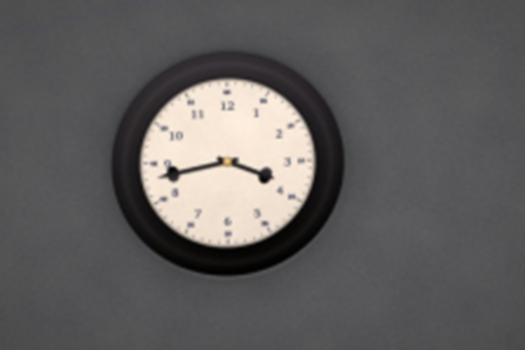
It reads 3:43
